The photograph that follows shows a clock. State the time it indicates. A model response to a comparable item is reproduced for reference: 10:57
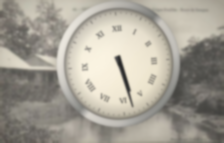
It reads 5:28
